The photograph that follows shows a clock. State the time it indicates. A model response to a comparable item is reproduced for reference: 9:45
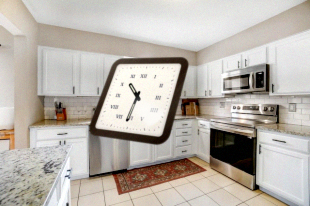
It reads 10:31
